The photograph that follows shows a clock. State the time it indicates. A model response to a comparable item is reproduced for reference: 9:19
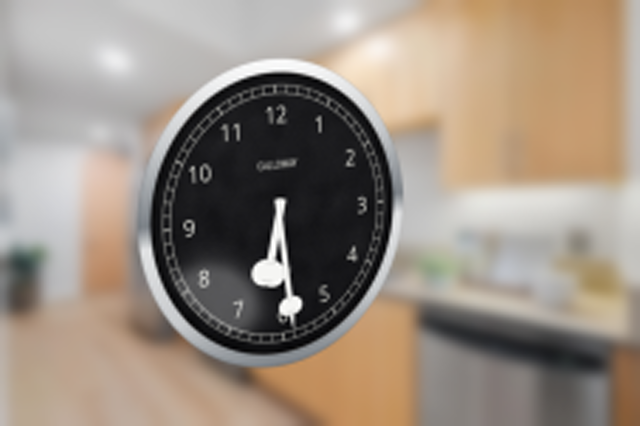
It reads 6:29
